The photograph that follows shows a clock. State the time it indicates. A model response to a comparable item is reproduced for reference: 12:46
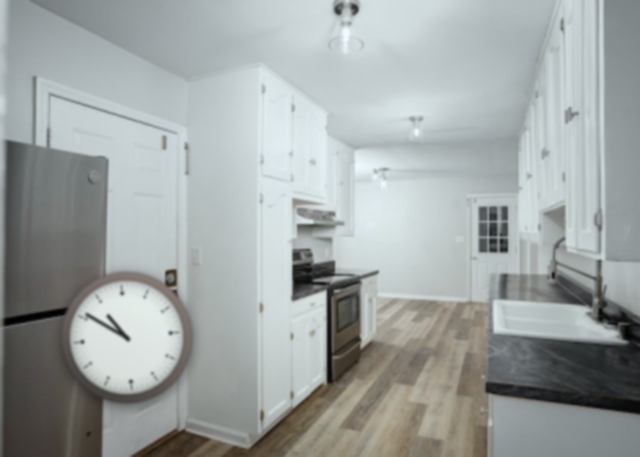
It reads 10:51
